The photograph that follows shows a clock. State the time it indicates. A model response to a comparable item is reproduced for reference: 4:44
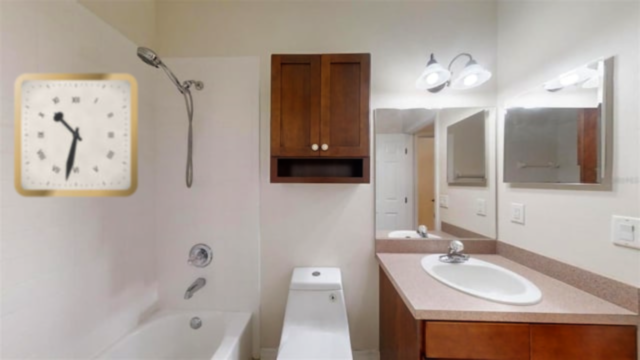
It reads 10:32
